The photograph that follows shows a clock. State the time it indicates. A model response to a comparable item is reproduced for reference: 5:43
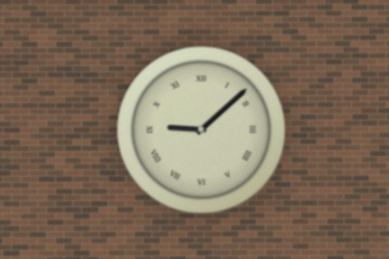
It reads 9:08
